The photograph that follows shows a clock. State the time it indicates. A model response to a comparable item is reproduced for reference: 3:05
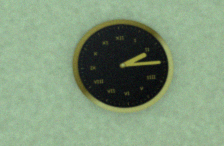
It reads 2:15
